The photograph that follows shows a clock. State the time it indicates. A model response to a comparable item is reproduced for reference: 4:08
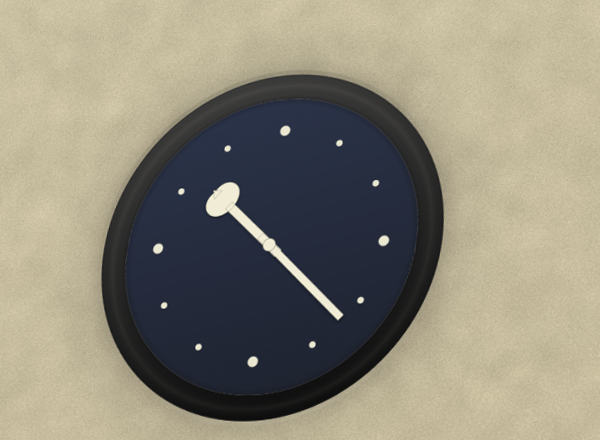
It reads 10:22
